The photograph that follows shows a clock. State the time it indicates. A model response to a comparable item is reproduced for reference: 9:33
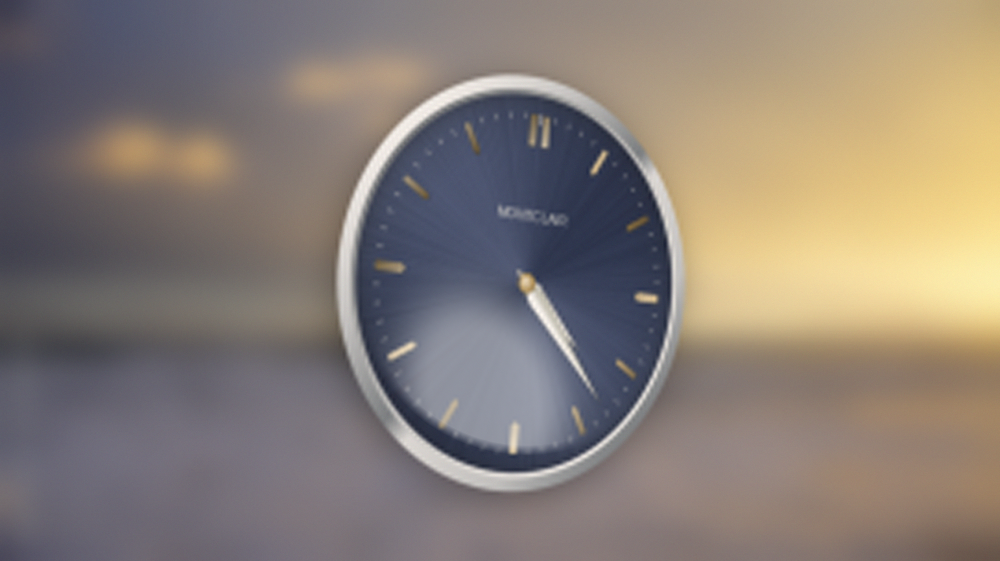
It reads 4:23
